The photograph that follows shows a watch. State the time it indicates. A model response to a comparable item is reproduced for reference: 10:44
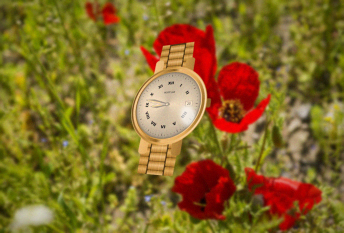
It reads 8:47
